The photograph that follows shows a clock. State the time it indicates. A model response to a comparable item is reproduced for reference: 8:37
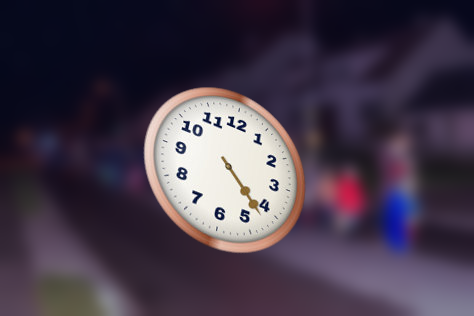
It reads 4:22
